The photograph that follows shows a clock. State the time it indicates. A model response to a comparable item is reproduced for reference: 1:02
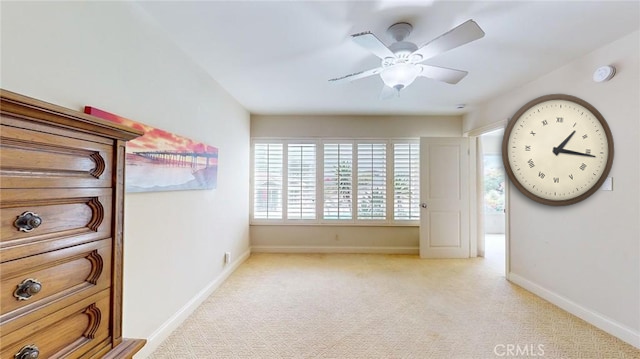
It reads 1:16
